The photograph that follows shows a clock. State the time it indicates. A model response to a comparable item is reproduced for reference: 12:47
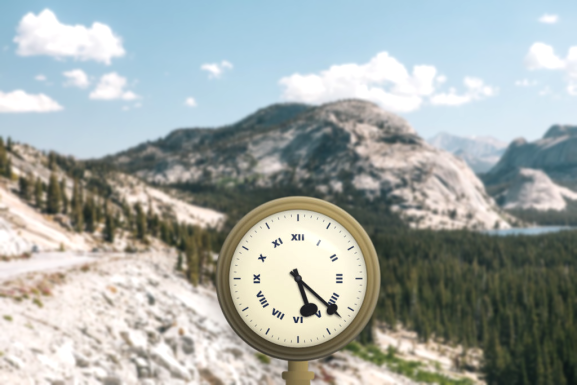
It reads 5:22
